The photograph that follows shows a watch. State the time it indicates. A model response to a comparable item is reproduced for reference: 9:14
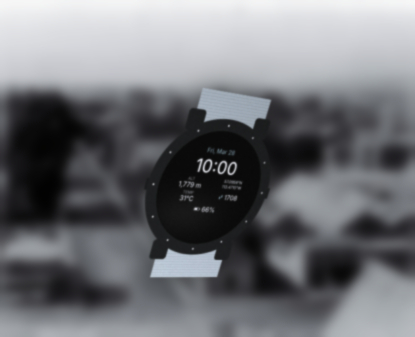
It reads 10:00
